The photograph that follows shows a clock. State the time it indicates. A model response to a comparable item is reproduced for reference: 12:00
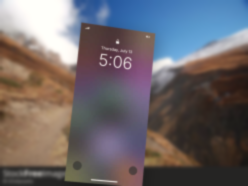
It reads 5:06
